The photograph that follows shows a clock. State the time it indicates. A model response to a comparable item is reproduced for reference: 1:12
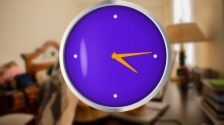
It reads 4:14
